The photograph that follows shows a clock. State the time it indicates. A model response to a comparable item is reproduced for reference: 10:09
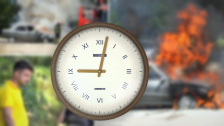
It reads 9:02
